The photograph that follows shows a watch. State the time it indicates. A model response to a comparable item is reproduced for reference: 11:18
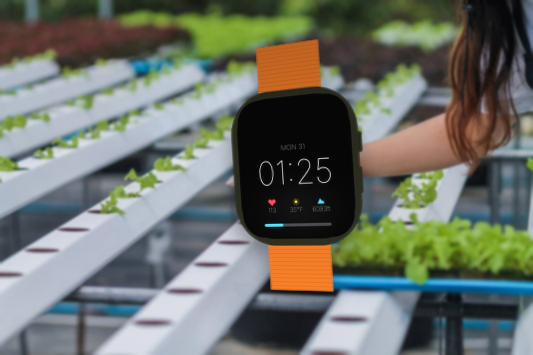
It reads 1:25
